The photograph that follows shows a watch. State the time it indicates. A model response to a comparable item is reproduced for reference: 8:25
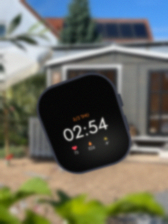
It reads 2:54
